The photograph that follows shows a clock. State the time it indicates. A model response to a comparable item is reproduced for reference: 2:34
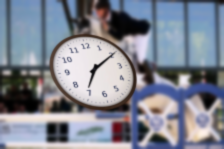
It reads 7:10
